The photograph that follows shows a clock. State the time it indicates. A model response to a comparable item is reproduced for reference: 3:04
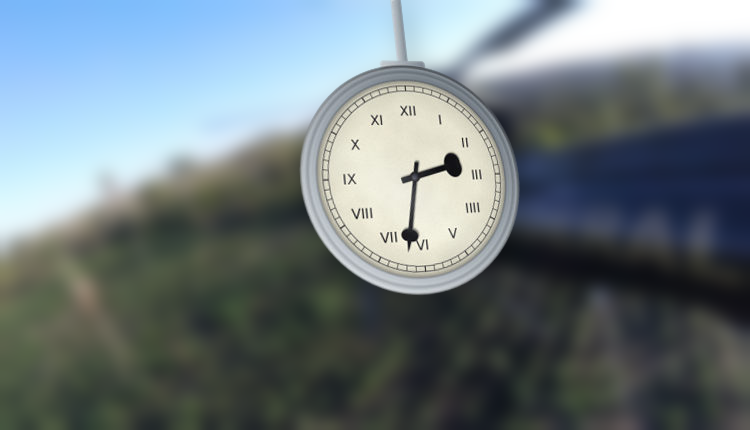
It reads 2:32
